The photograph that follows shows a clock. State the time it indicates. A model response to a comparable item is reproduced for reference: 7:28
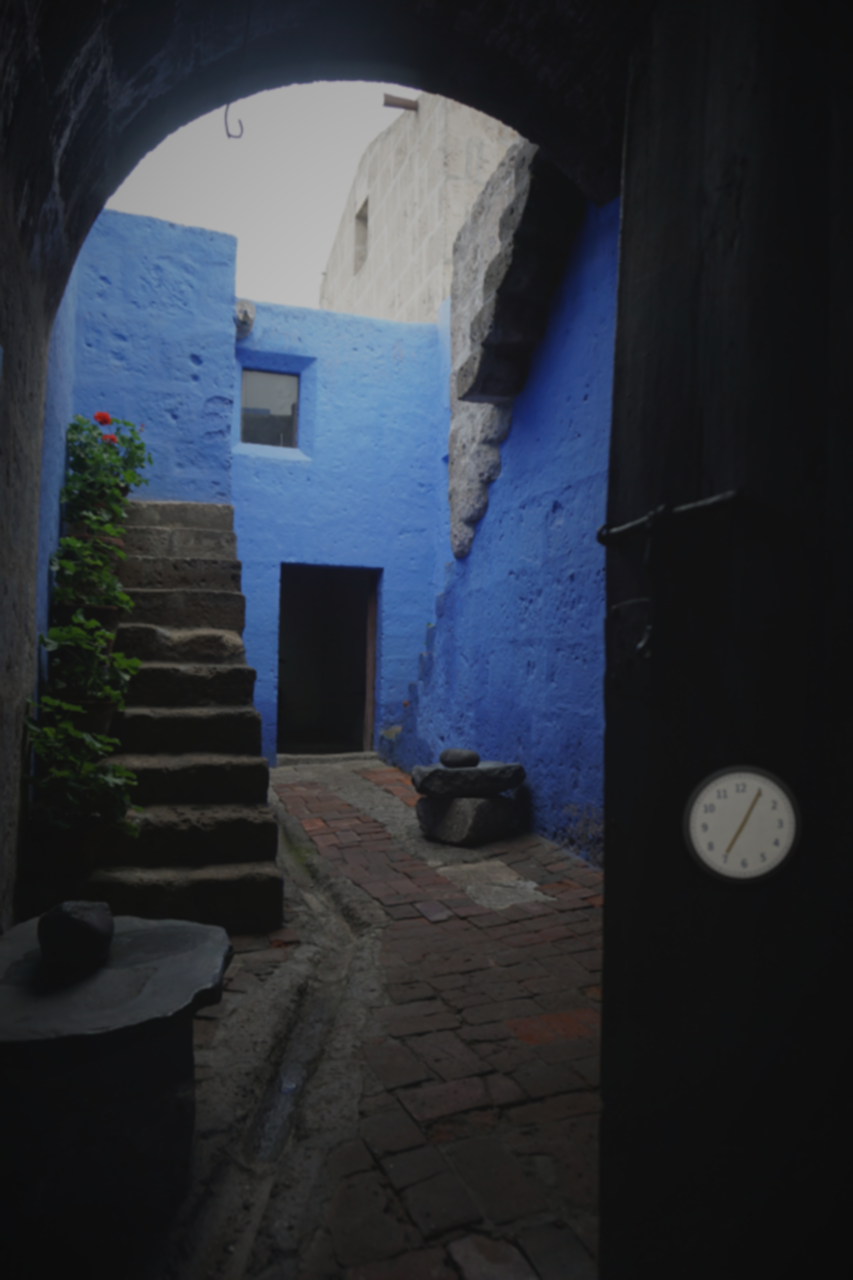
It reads 7:05
